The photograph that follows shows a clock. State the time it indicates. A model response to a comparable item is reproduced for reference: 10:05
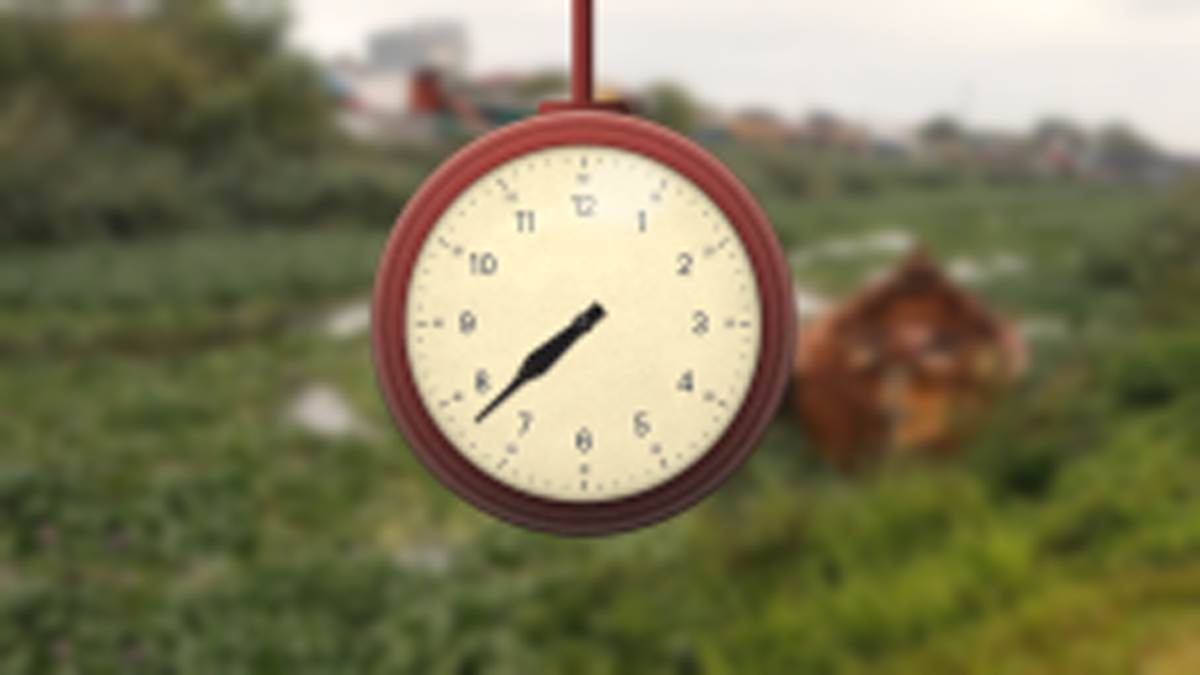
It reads 7:38
